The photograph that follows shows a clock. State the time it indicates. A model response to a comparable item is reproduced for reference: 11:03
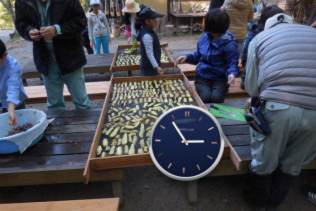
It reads 2:54
